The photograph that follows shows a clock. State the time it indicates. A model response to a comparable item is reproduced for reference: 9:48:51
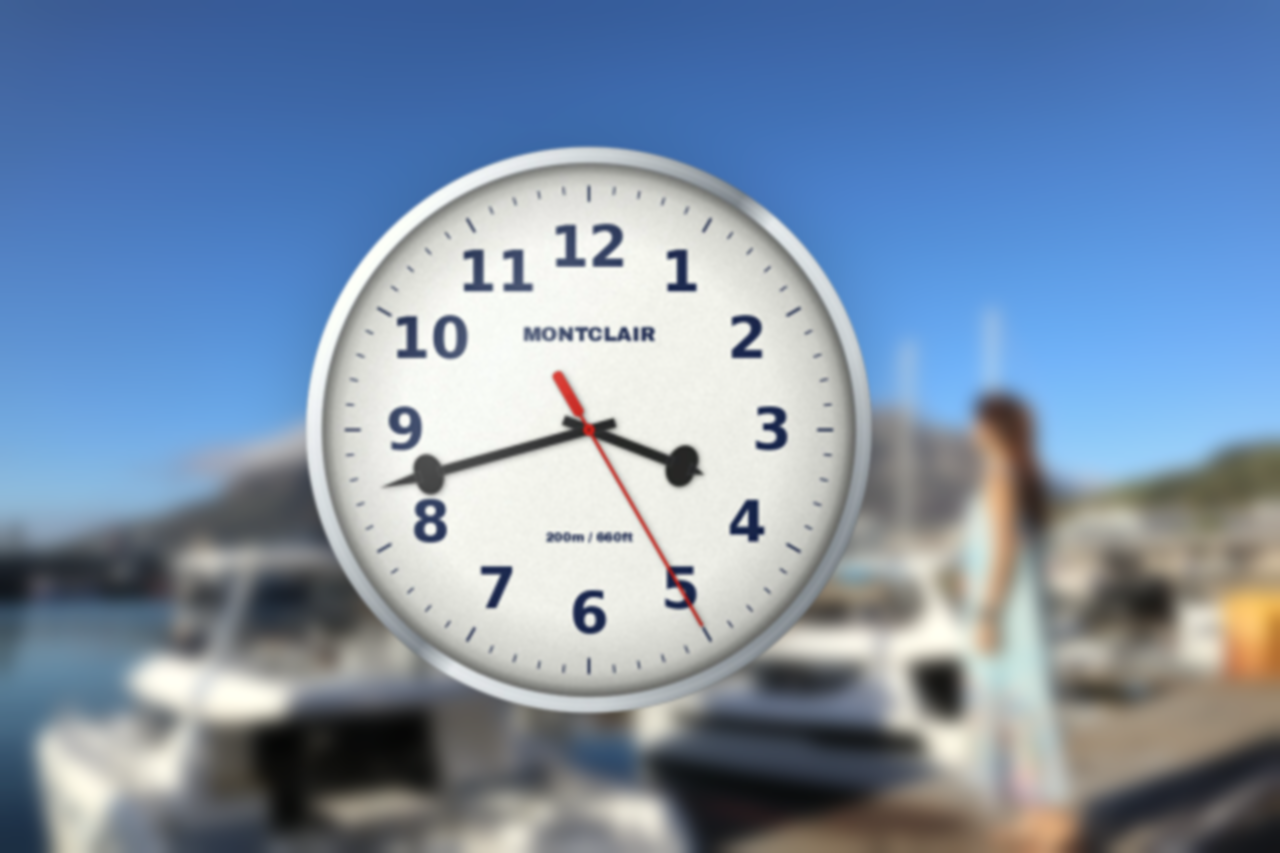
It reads 3:42:25
